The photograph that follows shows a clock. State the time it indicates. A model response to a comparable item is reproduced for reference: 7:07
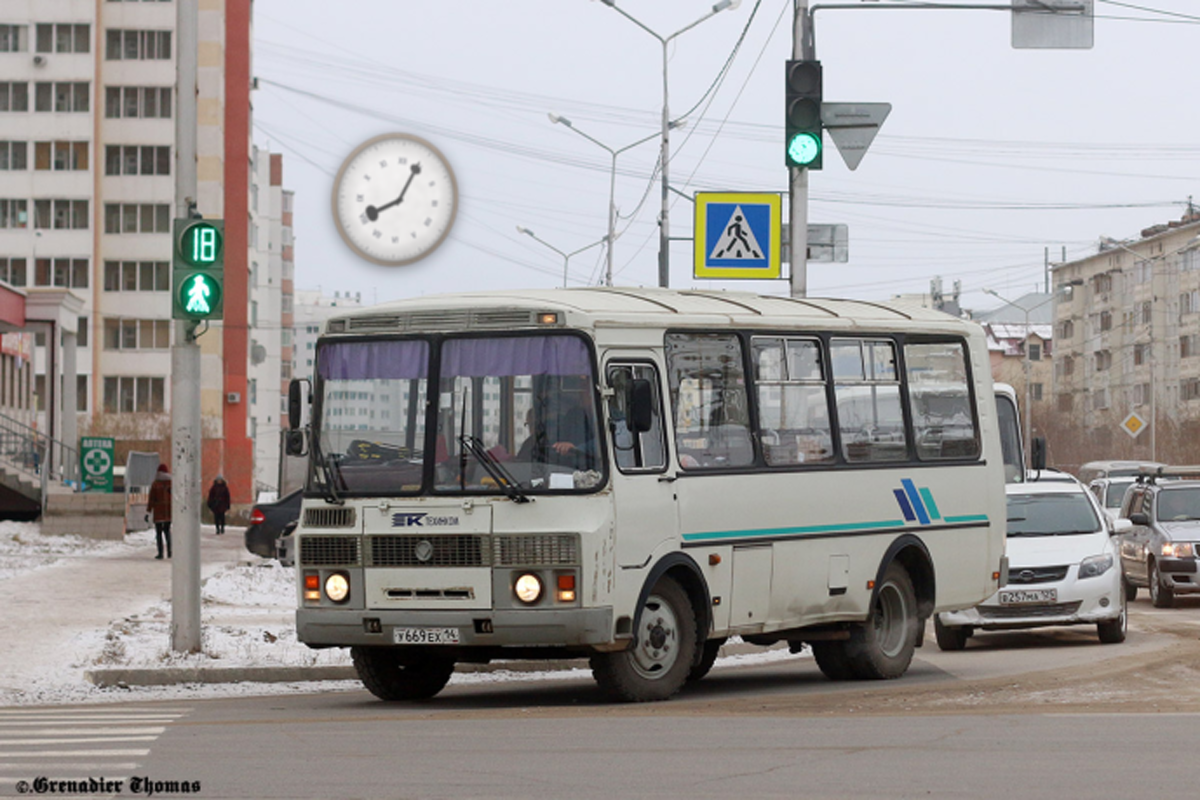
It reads 8:04
